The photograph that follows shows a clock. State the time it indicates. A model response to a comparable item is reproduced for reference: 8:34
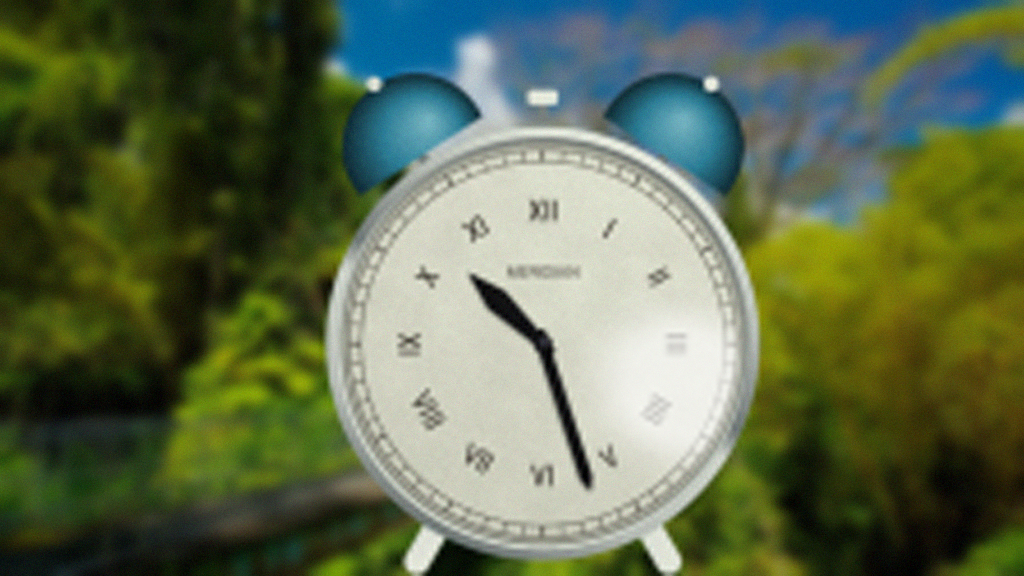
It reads 10:27
